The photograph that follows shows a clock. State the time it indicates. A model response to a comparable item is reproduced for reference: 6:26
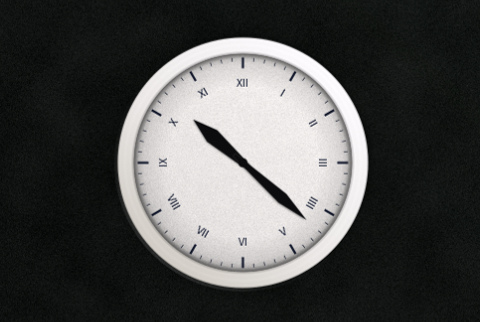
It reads 10:22
